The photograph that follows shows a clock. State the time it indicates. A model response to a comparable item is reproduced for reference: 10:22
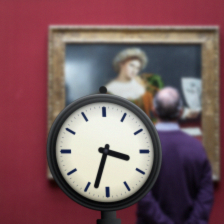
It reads 3:33
